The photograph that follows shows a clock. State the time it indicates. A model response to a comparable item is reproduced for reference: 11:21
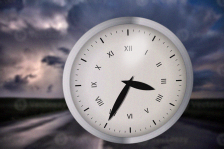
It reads 3:35
